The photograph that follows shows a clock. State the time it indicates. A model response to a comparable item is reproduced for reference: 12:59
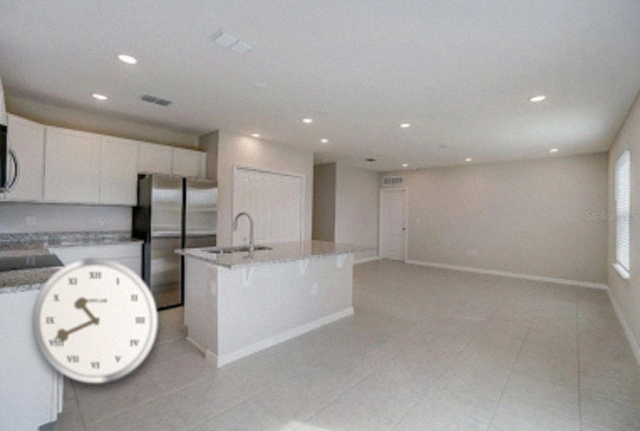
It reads 10:41
